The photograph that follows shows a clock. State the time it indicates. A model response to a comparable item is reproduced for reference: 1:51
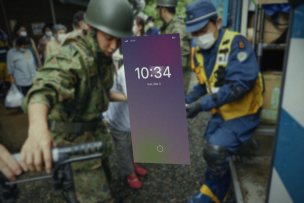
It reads 10:34
